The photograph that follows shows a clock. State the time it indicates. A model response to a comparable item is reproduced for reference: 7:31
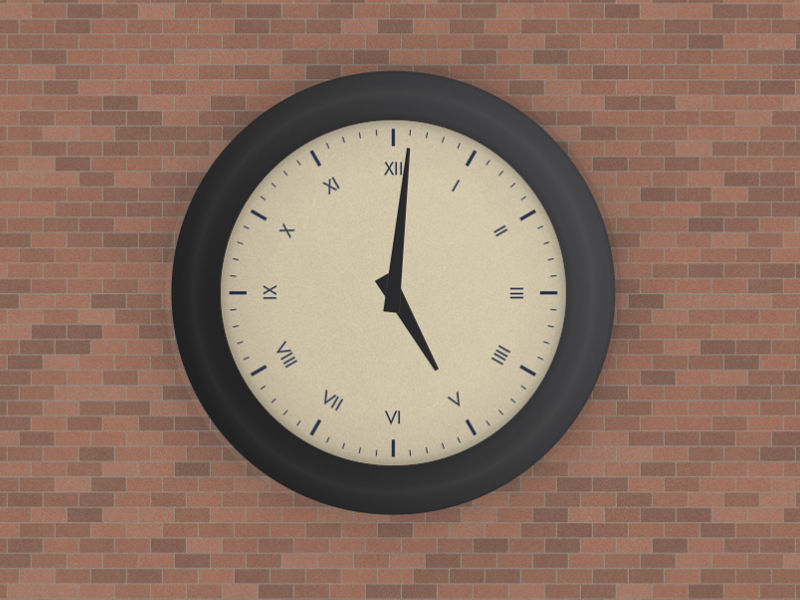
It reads 5:01
